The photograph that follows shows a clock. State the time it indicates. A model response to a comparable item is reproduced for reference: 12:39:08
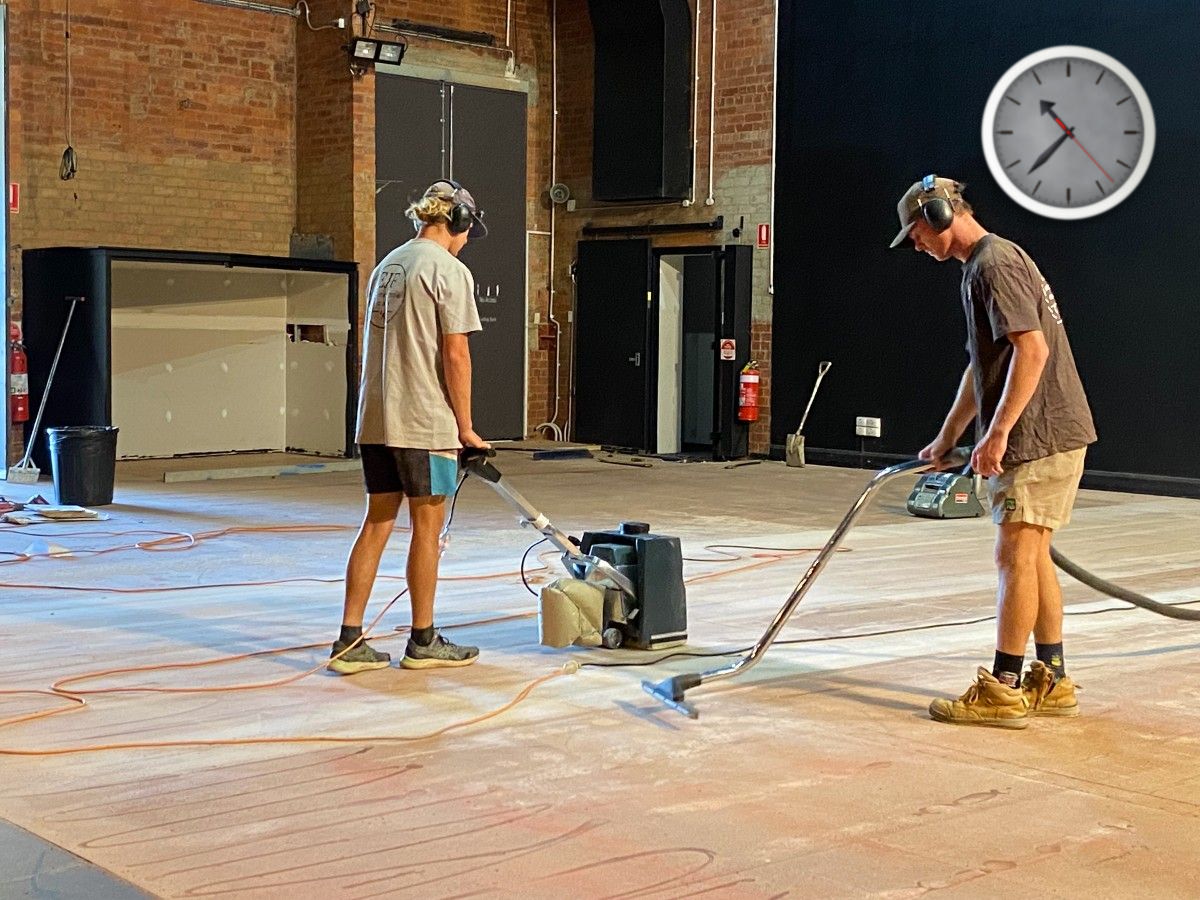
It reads 10:37:23
